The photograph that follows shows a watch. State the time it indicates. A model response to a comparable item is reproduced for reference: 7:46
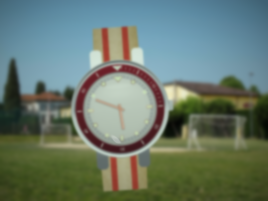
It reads 5:49
